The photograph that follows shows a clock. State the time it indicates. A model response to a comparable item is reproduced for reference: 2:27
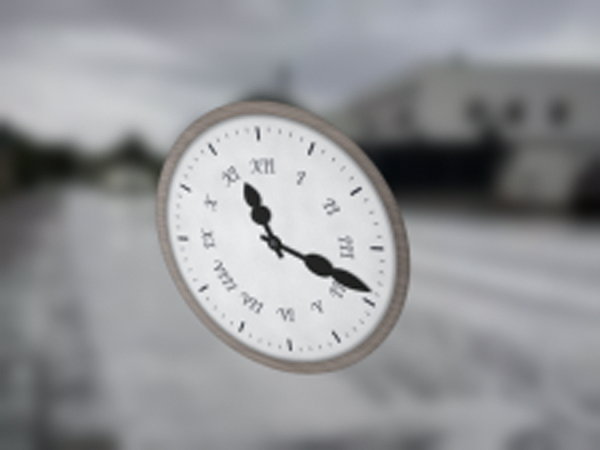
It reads 11:19
